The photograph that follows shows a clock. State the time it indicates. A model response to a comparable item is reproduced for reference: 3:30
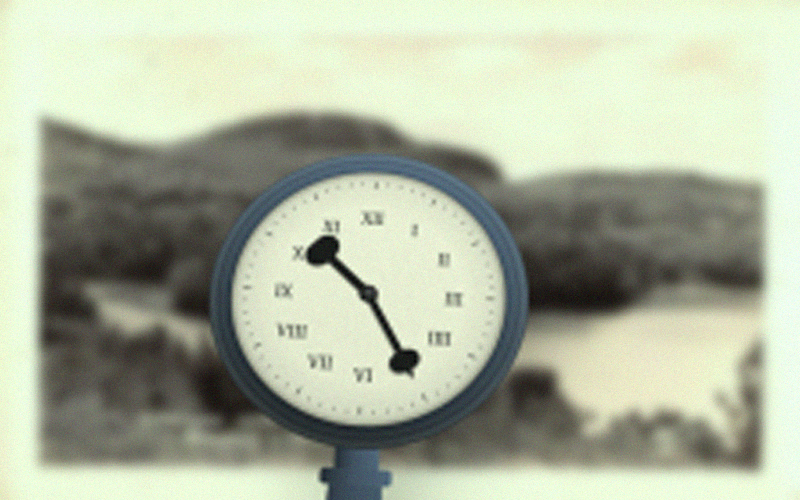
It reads 10:25
